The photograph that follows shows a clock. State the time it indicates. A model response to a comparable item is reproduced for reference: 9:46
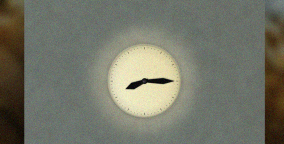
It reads 8:15
